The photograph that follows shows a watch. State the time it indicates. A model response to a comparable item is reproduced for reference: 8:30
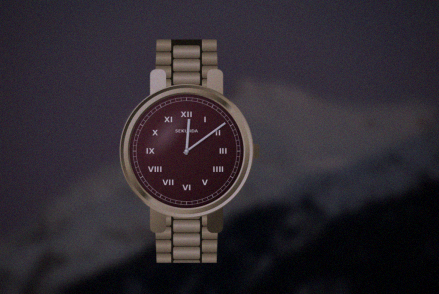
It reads 12:09
